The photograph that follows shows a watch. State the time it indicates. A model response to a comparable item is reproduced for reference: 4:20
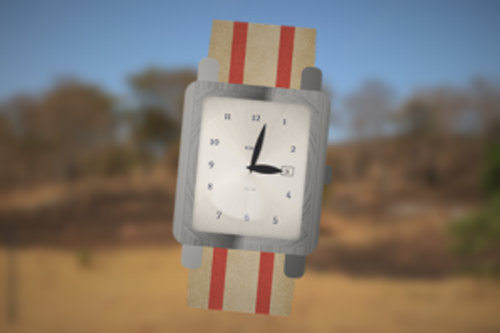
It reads 3:02
